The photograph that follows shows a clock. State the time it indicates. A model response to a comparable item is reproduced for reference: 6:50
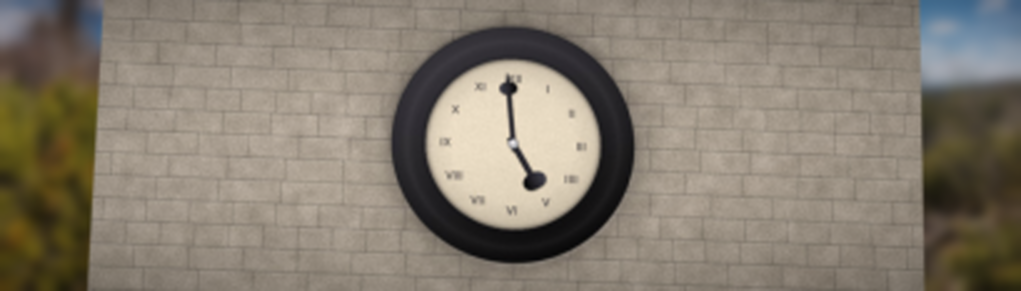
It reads 4:59
